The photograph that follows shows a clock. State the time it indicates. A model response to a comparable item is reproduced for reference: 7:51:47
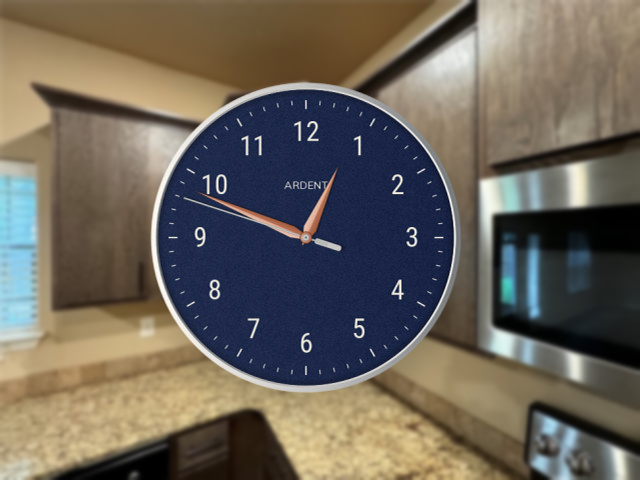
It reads 12:48:48
